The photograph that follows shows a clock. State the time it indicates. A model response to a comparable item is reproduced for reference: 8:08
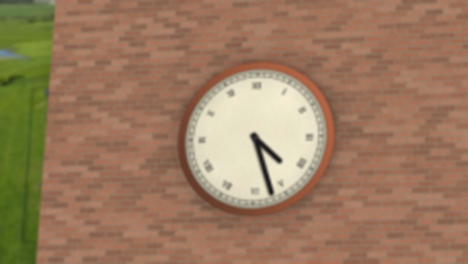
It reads 4:27
